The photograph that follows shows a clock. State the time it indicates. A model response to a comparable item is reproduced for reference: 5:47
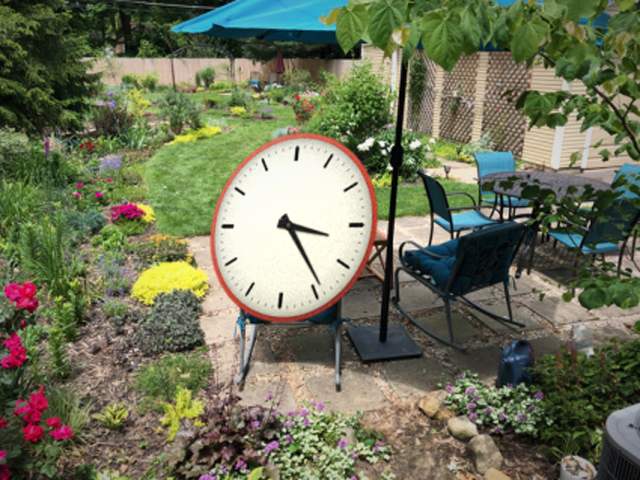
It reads 3:24
